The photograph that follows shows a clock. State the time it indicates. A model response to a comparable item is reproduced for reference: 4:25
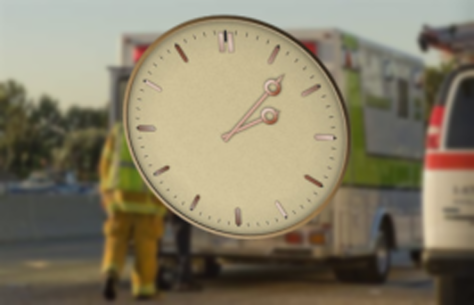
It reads 2:07
